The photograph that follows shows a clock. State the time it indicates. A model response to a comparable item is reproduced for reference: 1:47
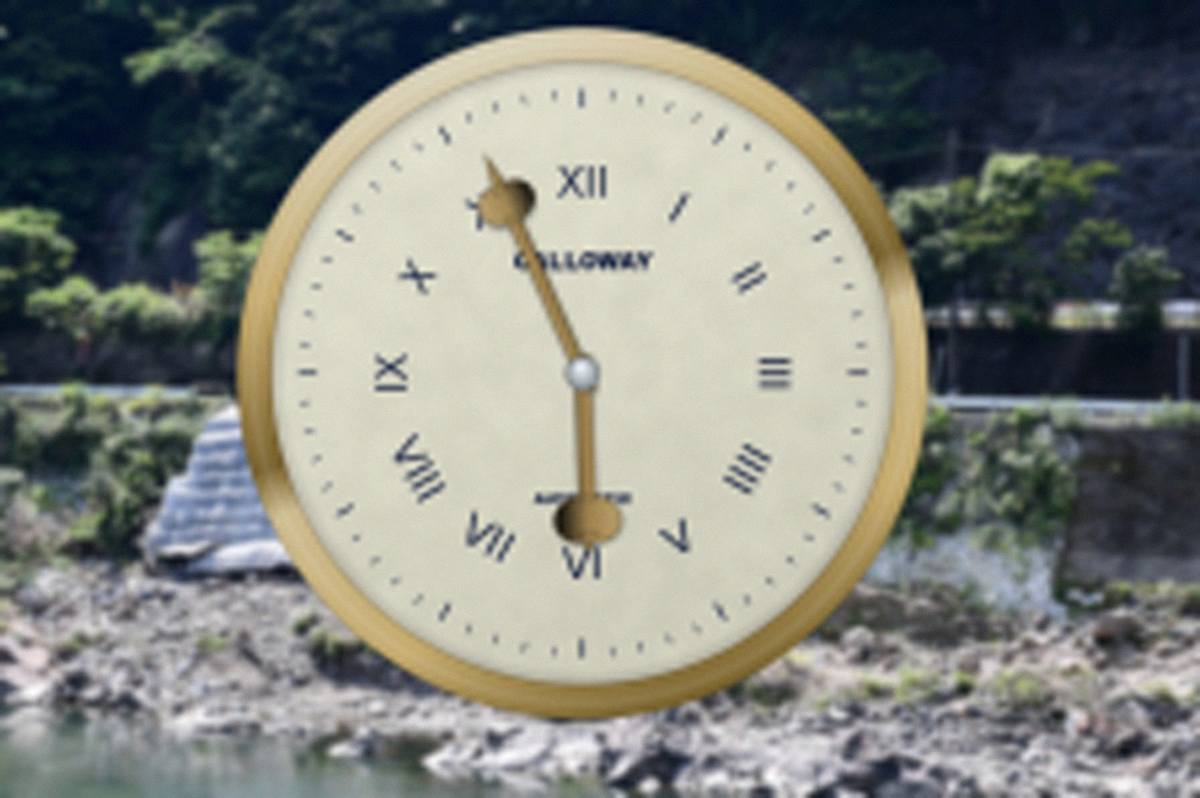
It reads 5:56
